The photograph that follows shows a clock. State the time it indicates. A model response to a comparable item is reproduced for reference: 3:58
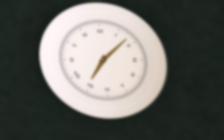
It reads 7:08
